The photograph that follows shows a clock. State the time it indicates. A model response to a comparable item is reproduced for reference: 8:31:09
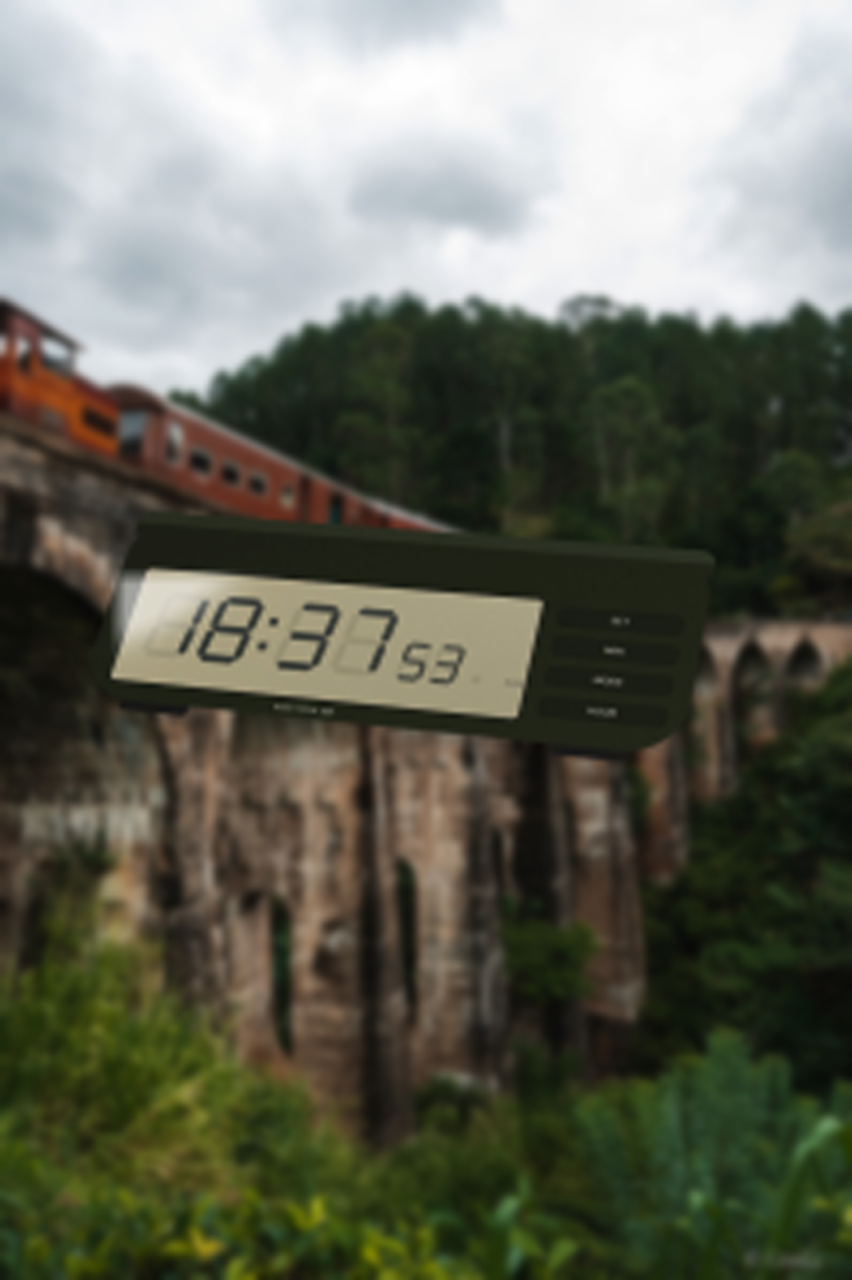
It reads 18:37:53
